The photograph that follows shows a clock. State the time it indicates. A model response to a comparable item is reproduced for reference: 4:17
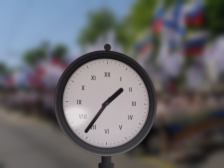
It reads 1:36
